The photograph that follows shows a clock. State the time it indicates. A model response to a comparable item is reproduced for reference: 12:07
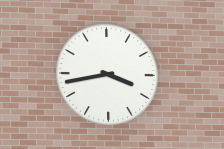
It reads 3:43
